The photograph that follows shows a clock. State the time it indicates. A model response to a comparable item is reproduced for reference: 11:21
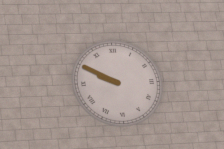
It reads 9:50
